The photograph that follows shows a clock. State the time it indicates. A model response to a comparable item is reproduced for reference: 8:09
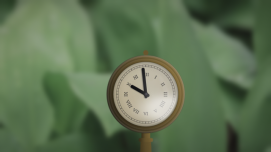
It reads 9:59
